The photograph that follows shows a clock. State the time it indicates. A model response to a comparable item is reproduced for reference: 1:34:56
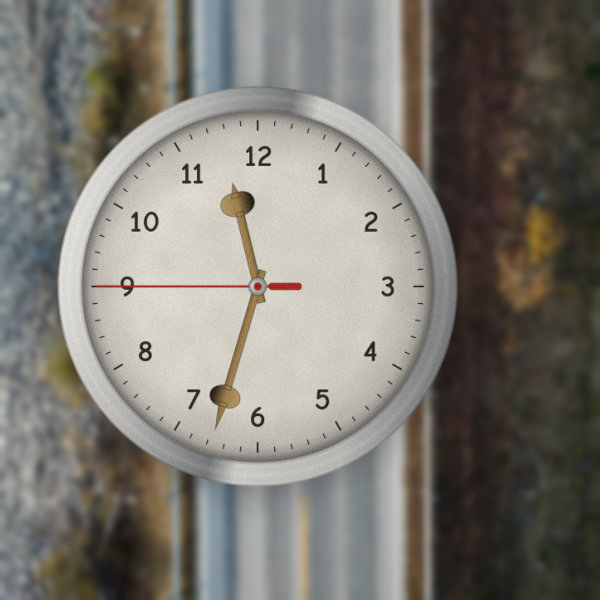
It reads 11:32:45
